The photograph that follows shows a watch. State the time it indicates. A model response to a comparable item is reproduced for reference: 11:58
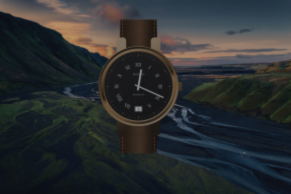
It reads 12:19
